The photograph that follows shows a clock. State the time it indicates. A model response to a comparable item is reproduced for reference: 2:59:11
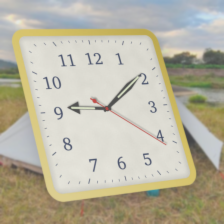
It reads 9:09:21
